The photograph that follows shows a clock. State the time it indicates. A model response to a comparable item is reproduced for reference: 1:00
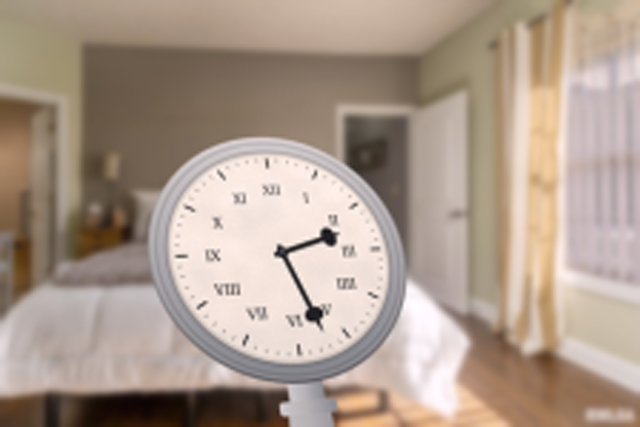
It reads 2:27
